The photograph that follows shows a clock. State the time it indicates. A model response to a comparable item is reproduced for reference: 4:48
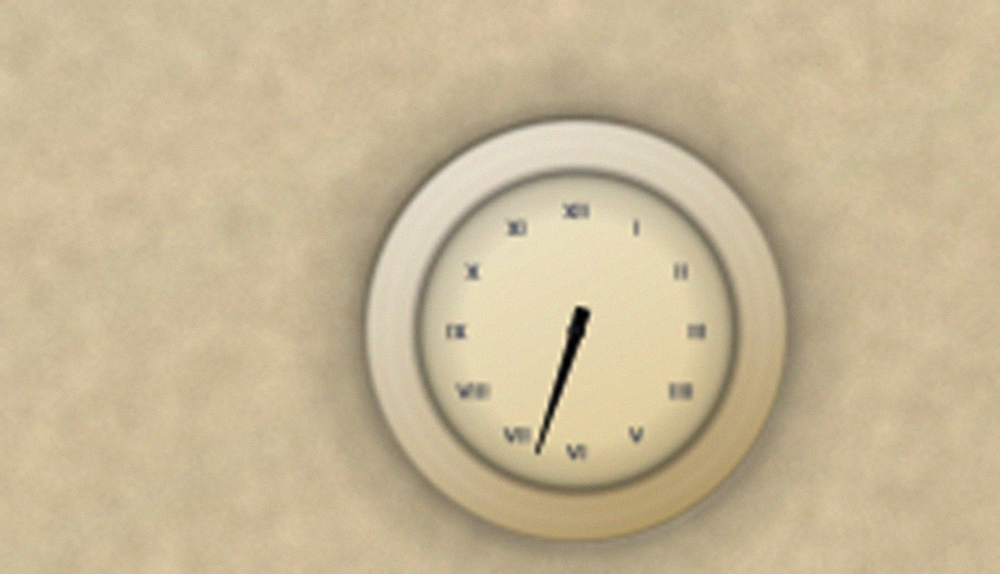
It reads 6:33
